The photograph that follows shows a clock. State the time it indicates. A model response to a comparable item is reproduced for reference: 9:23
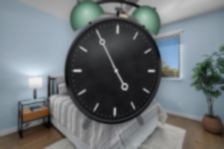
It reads 4:55
